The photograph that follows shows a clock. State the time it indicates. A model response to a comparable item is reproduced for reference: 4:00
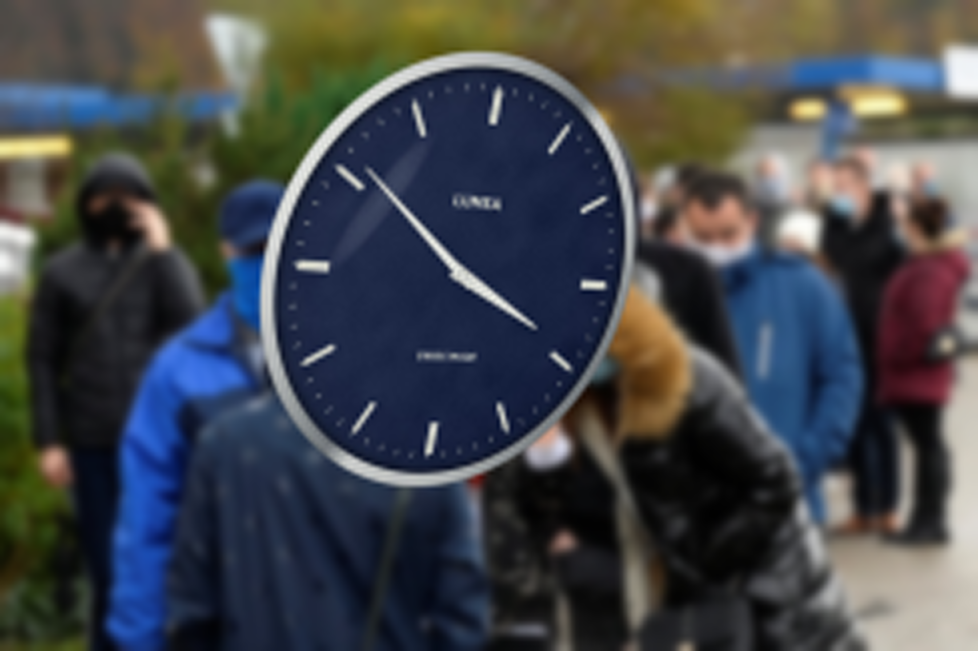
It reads 3:51
